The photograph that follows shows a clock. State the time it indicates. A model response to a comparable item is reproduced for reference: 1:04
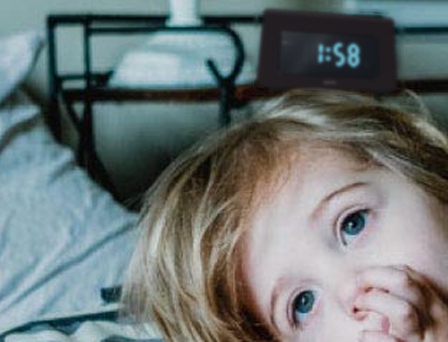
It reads 1:58
